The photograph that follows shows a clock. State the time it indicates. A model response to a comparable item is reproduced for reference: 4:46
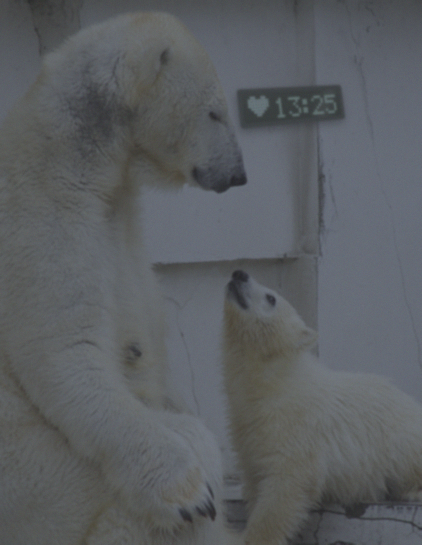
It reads 13:25
